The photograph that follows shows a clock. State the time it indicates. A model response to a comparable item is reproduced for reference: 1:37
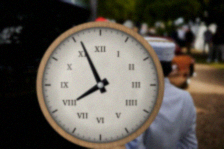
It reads 7:56
